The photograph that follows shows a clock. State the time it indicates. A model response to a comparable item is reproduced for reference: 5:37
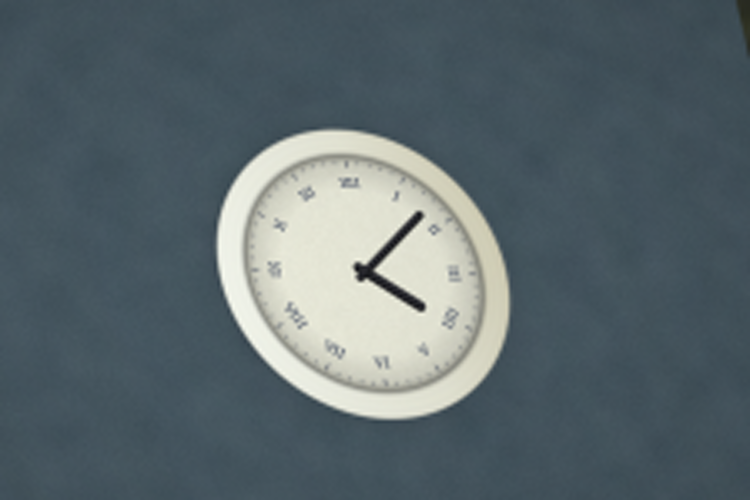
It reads 4:08
